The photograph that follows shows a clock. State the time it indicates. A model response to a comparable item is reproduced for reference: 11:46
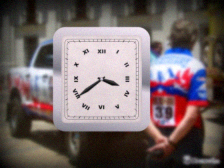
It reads 3:39
